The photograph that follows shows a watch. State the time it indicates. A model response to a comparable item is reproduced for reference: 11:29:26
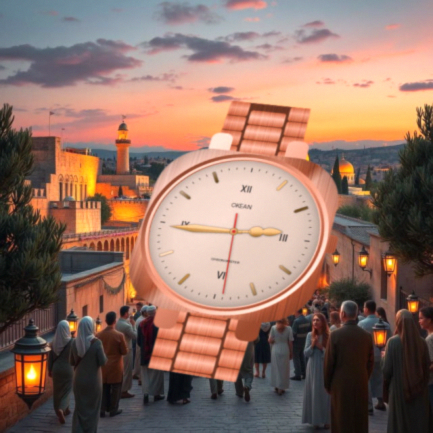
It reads 2:44:29
